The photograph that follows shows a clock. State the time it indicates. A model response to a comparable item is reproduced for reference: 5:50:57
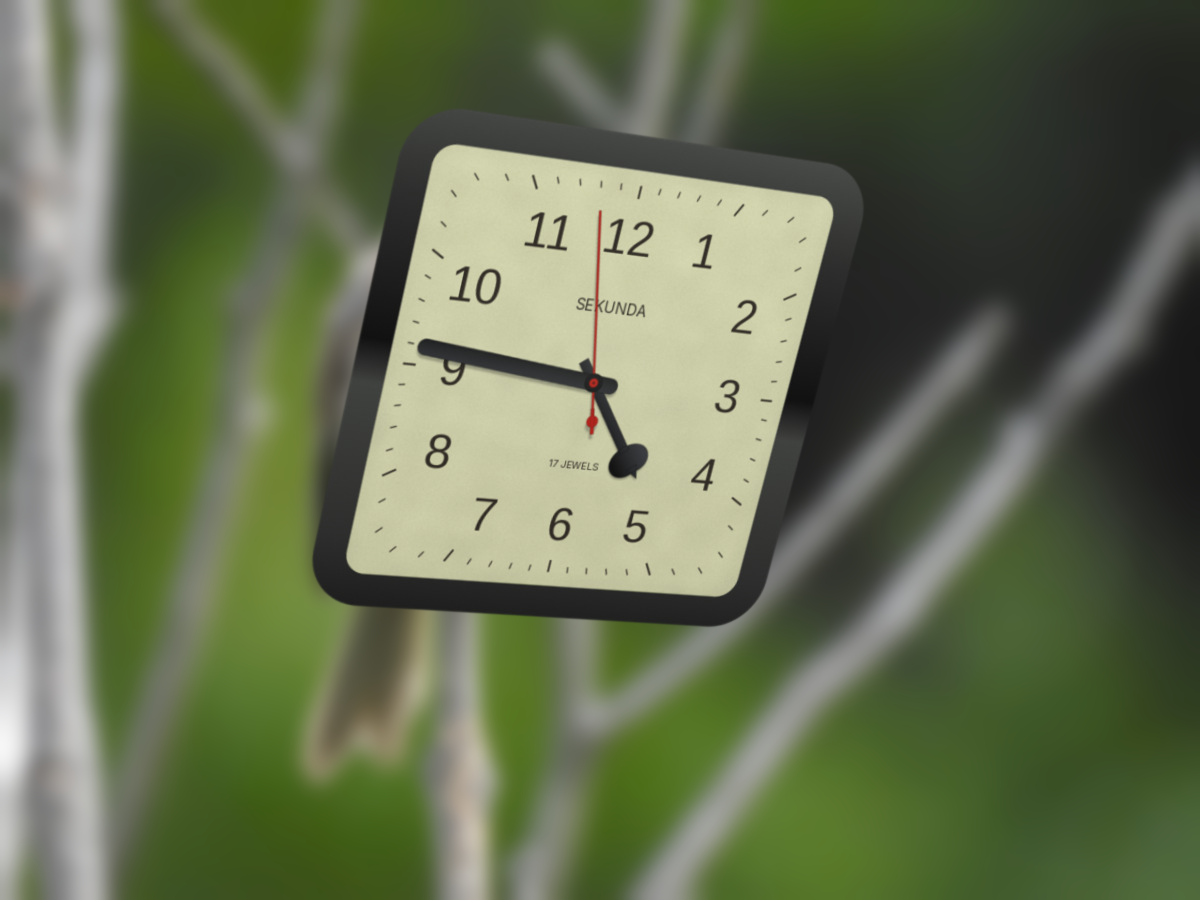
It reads 4:45:58
